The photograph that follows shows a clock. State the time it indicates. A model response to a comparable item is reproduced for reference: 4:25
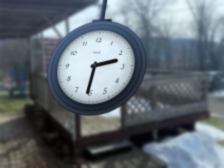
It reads 2:31
